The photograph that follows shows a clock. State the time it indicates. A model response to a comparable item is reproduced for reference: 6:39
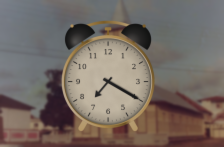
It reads 7:20
